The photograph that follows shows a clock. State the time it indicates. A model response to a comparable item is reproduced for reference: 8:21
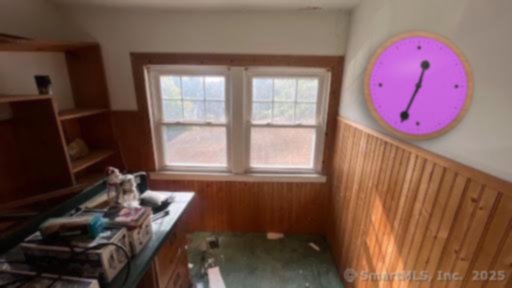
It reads 12:34
